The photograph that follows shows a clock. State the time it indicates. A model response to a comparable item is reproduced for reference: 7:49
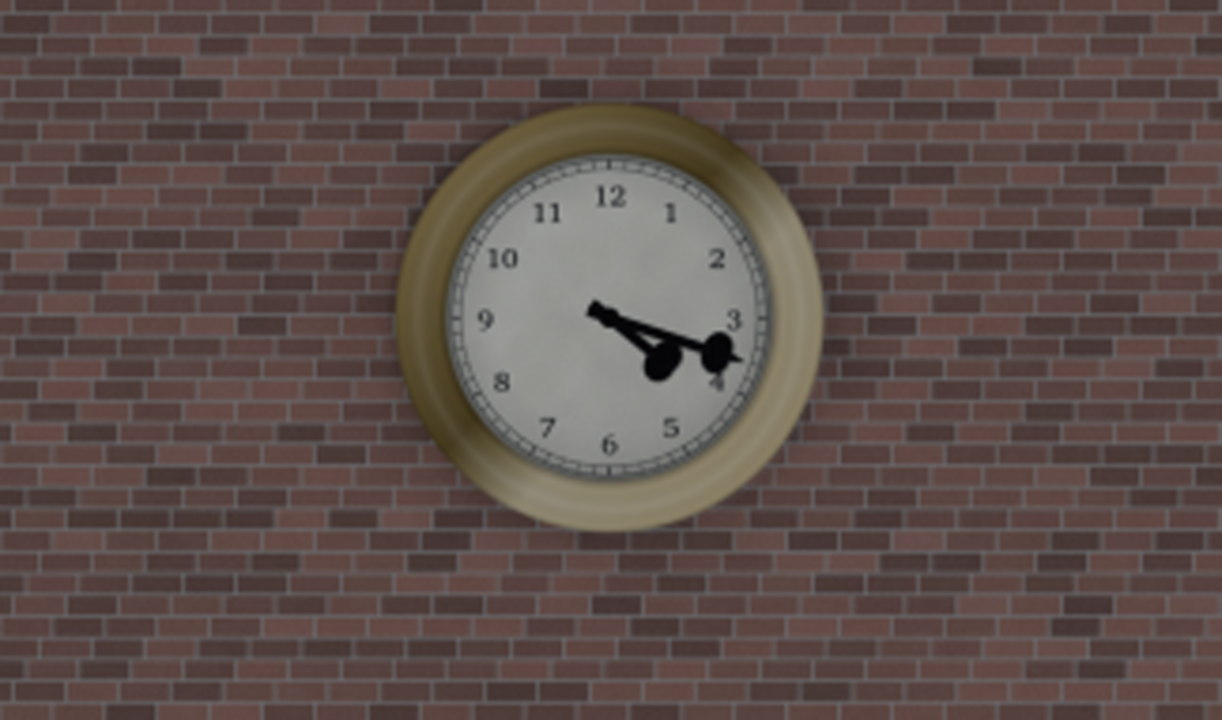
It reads 4:18
